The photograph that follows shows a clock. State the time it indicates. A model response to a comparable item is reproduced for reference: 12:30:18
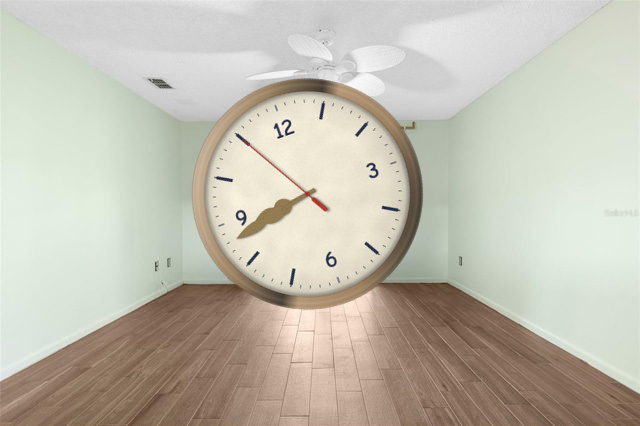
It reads 8:42:55
